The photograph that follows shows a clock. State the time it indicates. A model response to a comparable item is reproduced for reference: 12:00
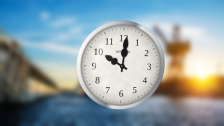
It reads 10:01
